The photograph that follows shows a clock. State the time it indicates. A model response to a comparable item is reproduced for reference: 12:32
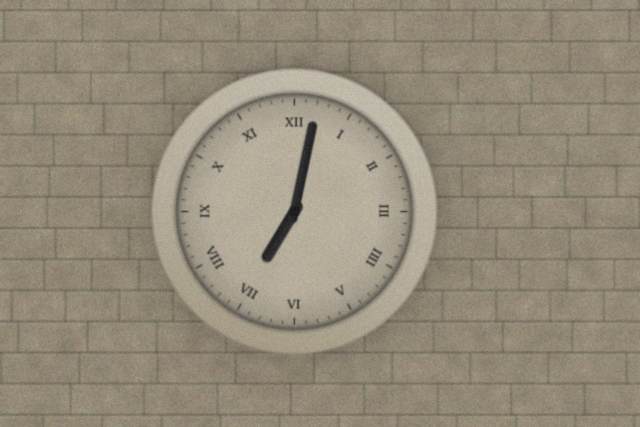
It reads 7:02
